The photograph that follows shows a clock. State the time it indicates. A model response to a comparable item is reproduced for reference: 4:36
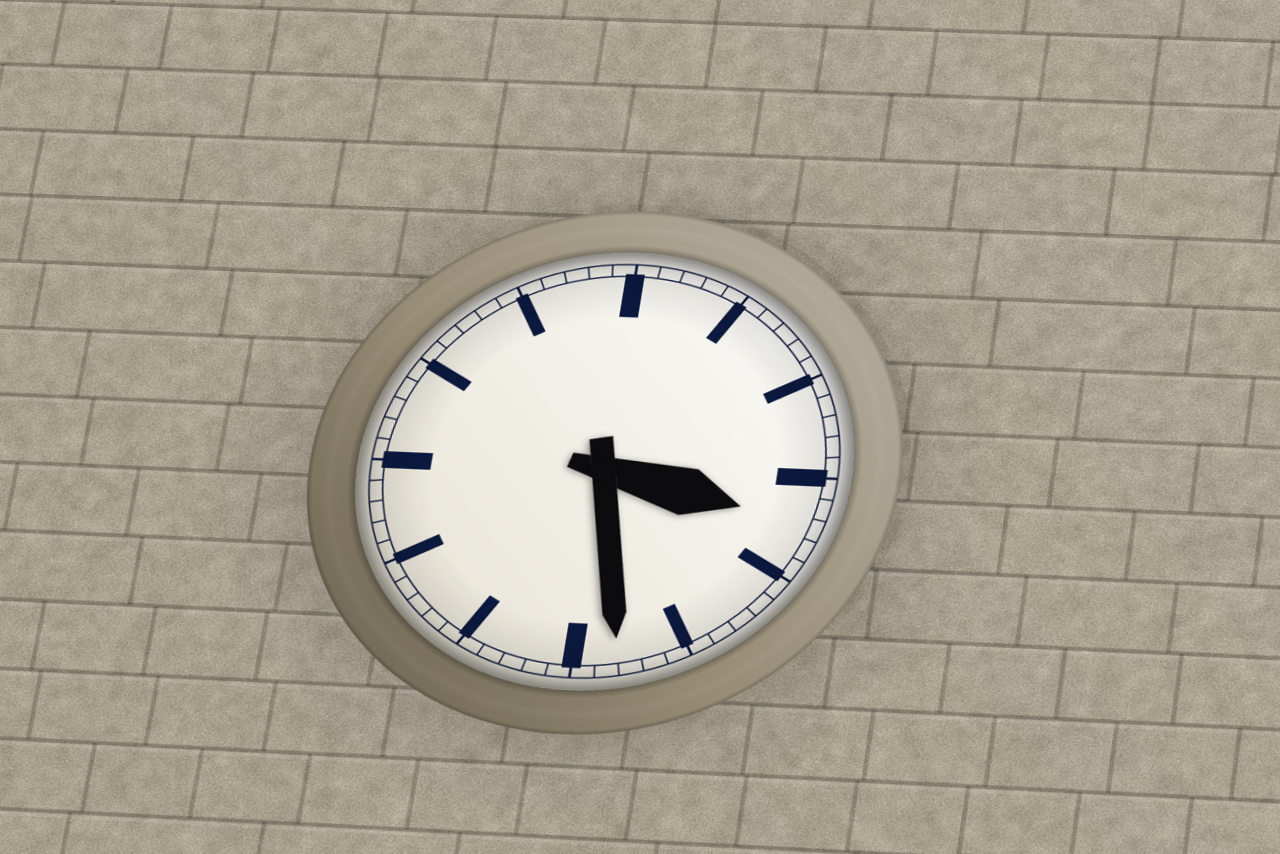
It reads 3:28
